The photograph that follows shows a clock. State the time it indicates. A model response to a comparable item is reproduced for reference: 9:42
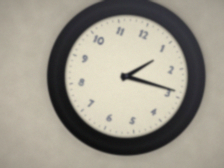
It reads 1:14
